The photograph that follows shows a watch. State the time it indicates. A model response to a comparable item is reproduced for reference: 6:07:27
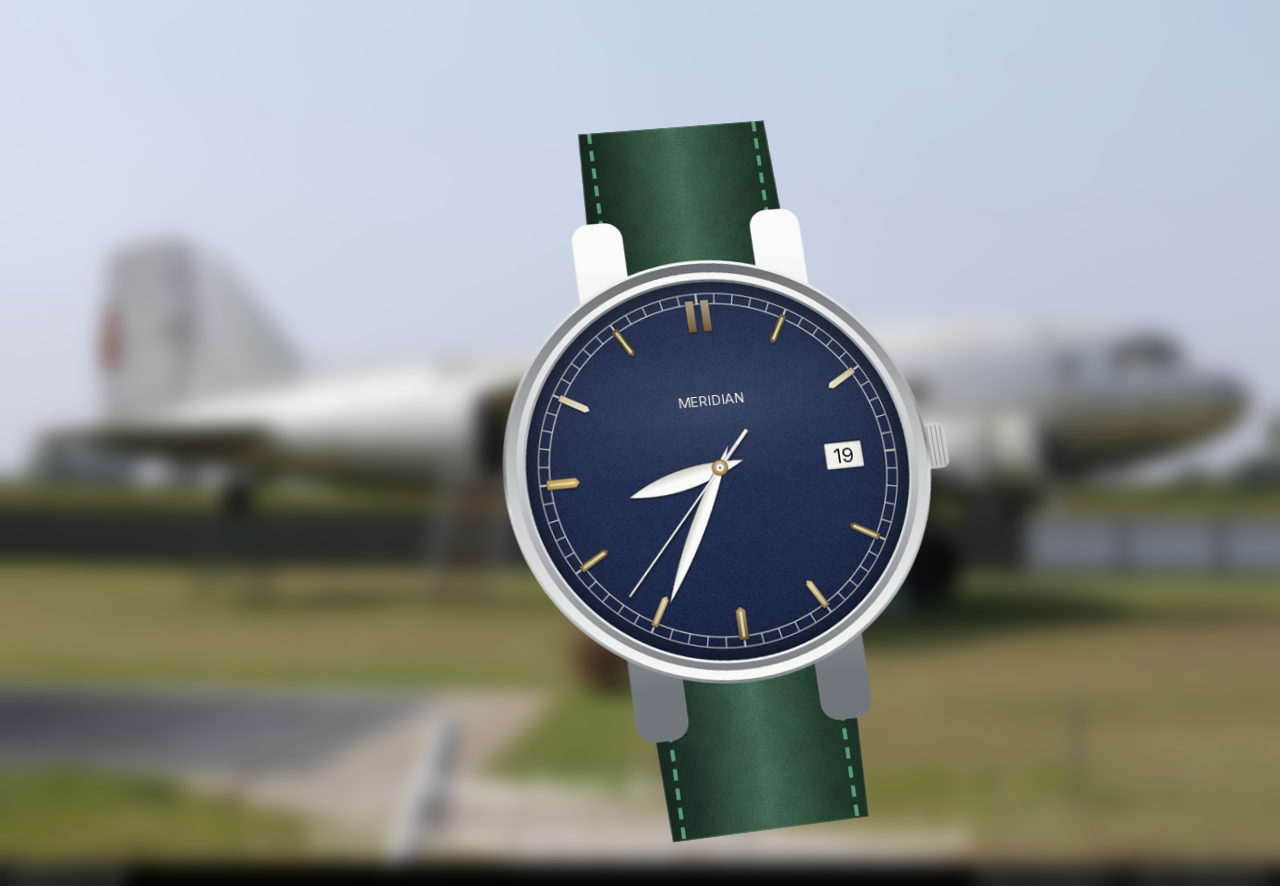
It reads 8:34:37
